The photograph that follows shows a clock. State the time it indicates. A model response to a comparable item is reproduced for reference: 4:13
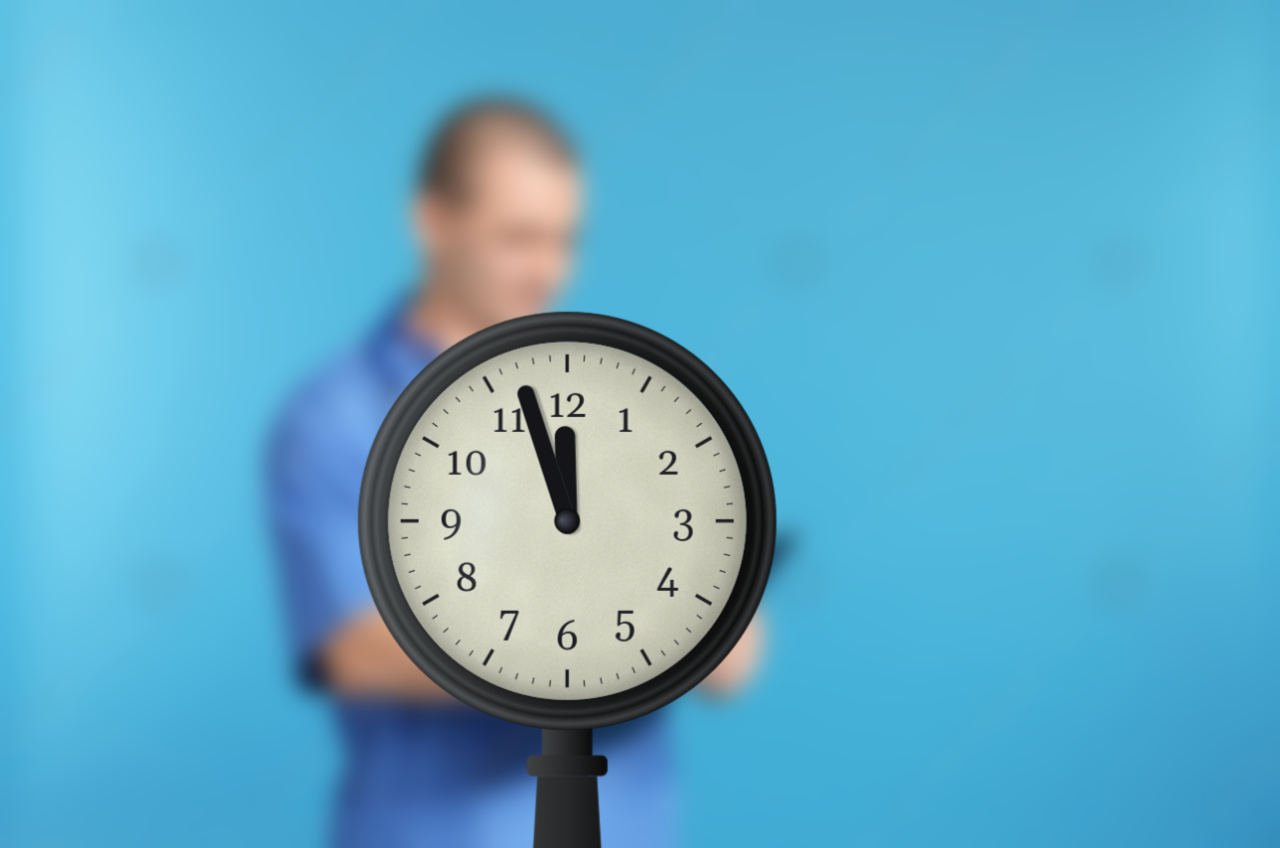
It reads 11:57
